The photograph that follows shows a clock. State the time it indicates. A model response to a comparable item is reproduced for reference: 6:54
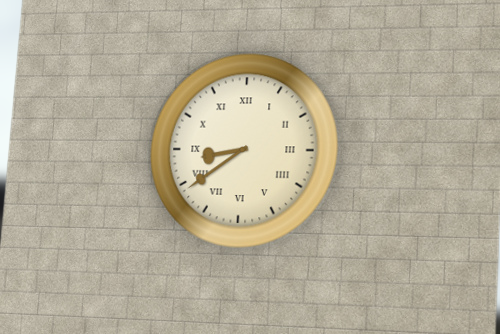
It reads 8:39
